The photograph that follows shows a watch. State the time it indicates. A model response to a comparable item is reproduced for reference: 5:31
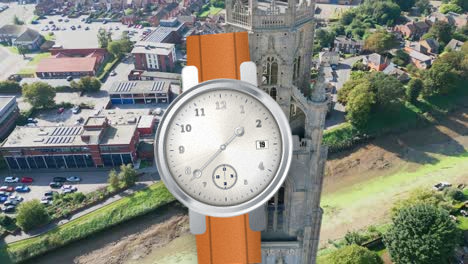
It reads 1:38
